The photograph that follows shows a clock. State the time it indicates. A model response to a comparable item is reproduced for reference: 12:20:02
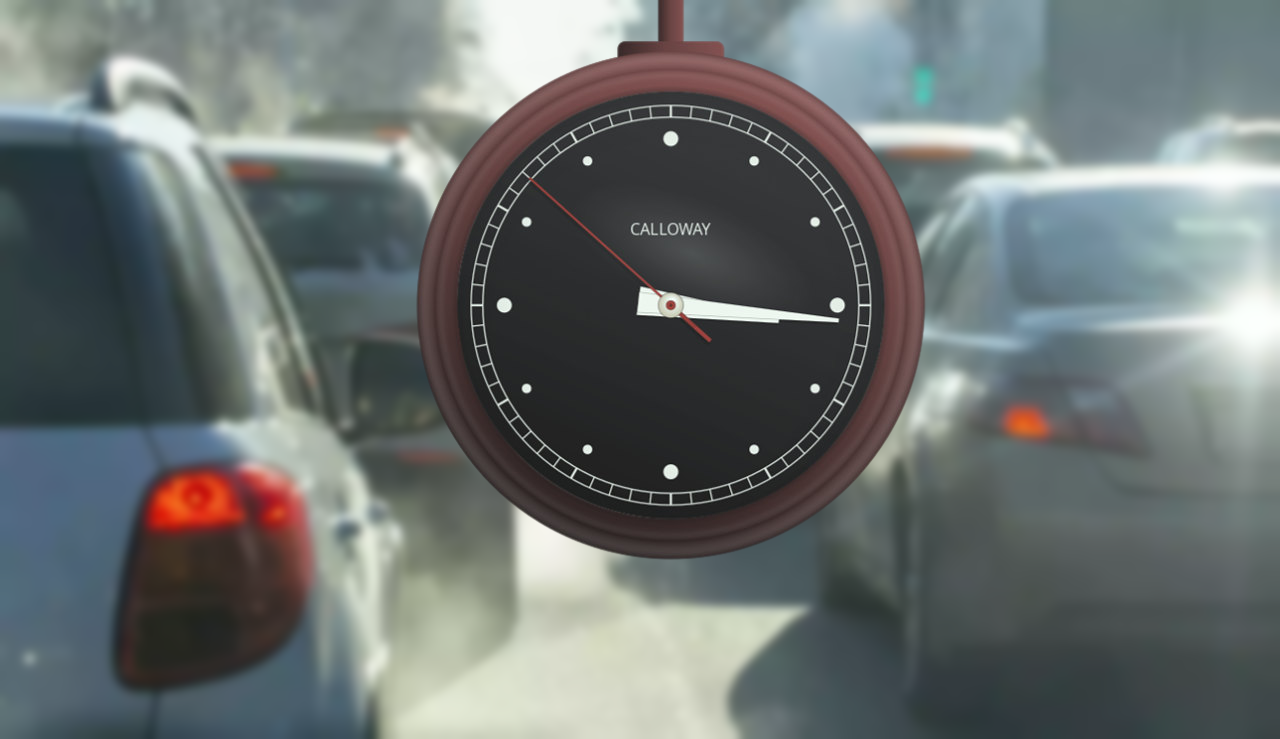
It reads 3:15:52
